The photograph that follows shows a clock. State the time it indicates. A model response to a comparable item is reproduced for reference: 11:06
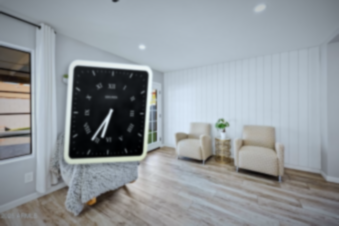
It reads 6:36
